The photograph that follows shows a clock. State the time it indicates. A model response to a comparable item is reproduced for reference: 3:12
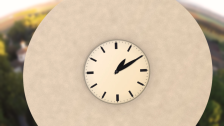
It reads 1:10
